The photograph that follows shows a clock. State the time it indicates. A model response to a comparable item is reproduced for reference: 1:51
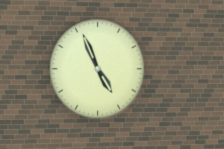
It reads 4:56
